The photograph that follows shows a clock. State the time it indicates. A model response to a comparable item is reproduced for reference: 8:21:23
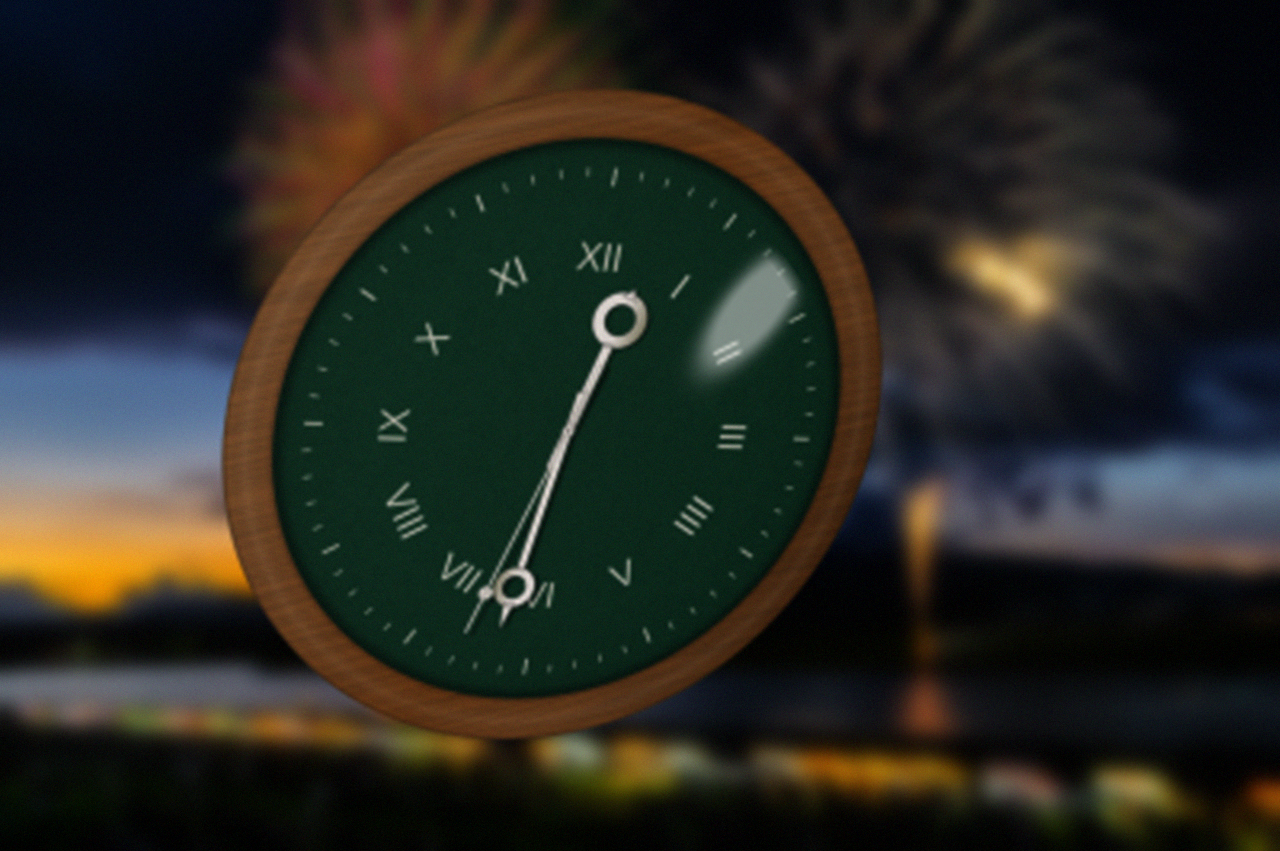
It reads 12:31:33
